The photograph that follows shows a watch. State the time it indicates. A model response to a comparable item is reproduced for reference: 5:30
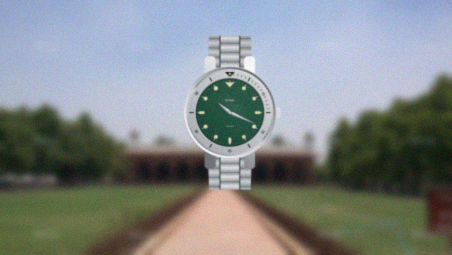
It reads 10:19
